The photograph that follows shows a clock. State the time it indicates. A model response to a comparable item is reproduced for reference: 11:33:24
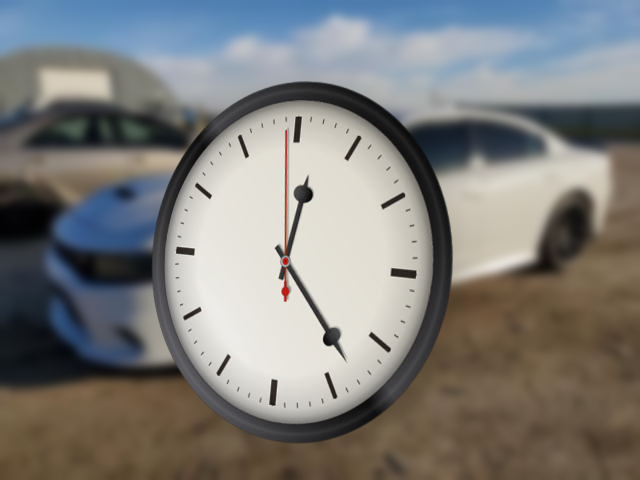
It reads 12:22:59
